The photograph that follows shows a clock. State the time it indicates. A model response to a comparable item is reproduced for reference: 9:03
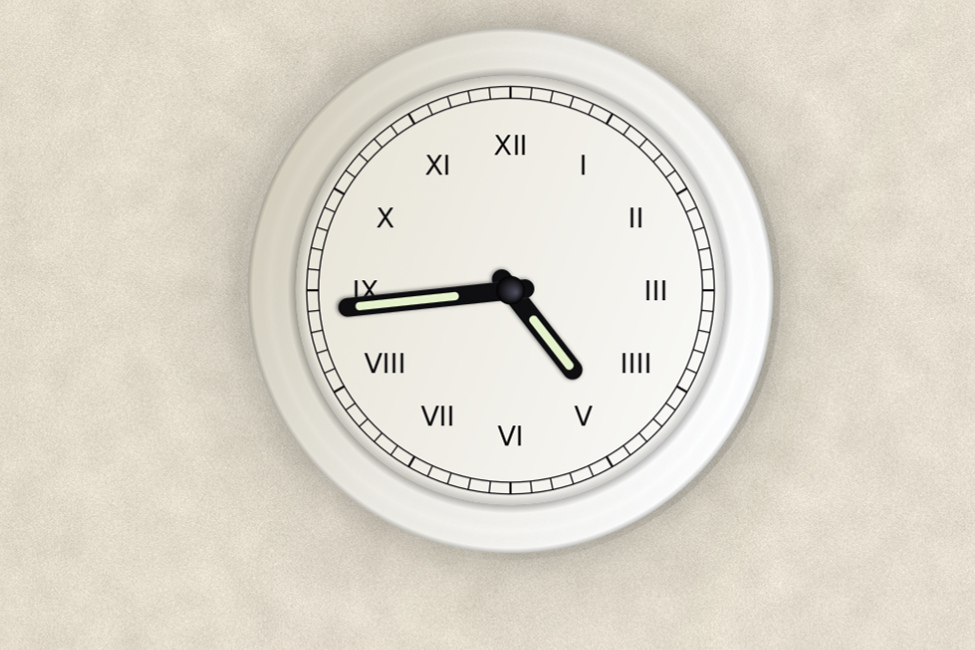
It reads 4:44
